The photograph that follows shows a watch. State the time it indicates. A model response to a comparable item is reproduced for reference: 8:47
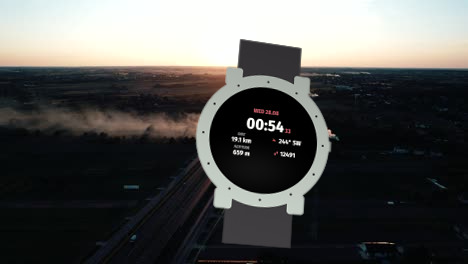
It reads 0:54
